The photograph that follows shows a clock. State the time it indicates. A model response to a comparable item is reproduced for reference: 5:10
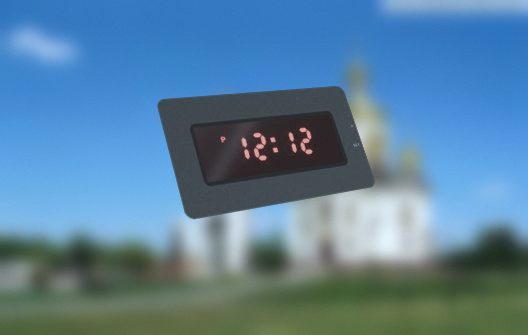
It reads 12:12
